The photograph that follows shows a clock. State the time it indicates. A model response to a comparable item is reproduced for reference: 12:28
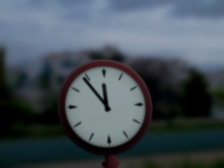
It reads 11:54
